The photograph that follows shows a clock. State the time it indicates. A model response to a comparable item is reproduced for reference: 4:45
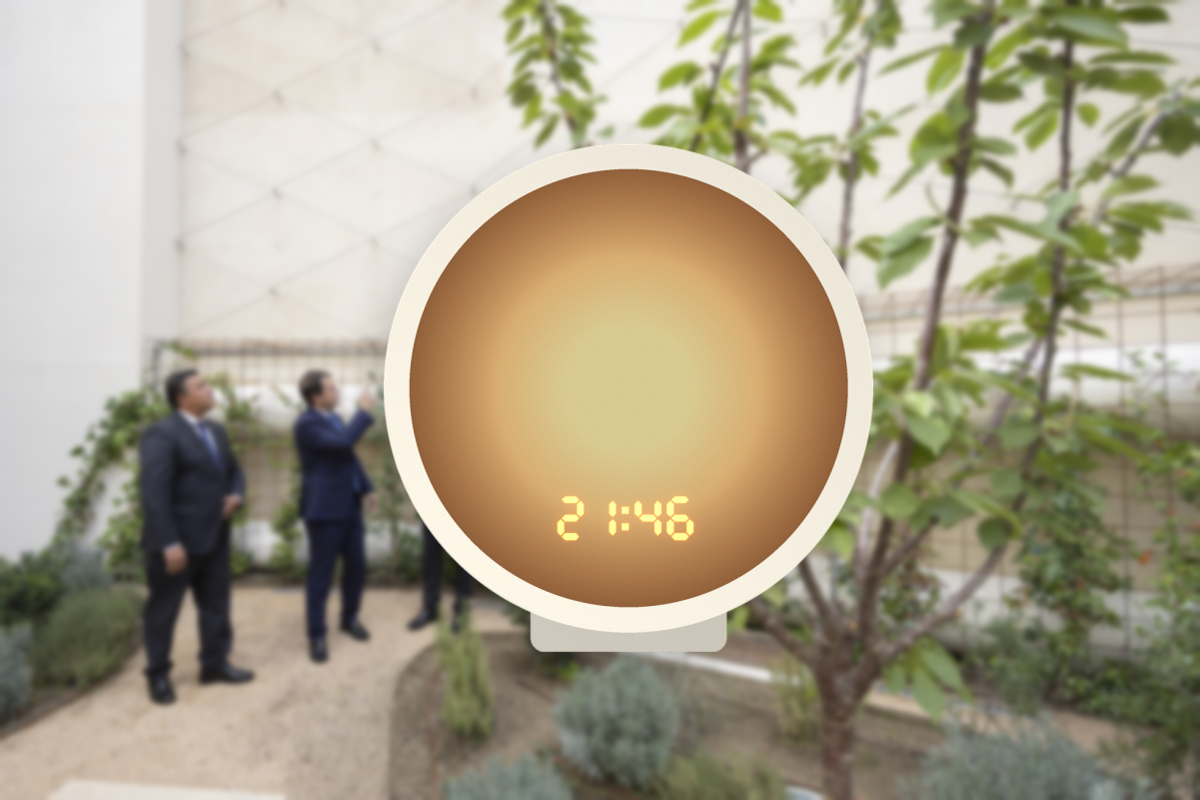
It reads 21:46
